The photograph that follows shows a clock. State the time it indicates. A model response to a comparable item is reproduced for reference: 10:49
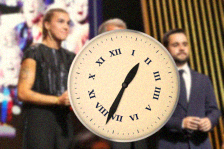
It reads 1:37
